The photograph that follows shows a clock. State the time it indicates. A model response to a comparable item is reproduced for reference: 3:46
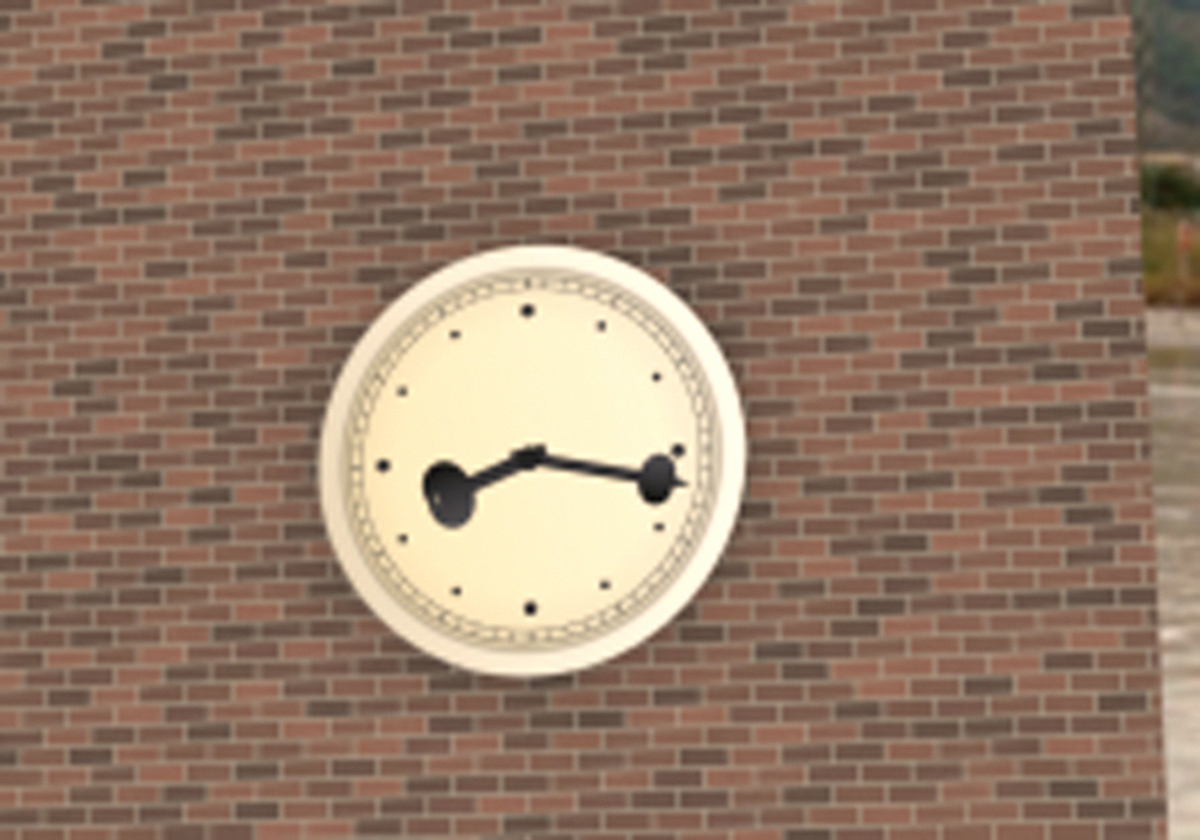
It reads 8:17
